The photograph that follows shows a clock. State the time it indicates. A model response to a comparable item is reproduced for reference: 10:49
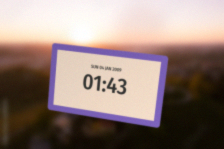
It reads 1:43
